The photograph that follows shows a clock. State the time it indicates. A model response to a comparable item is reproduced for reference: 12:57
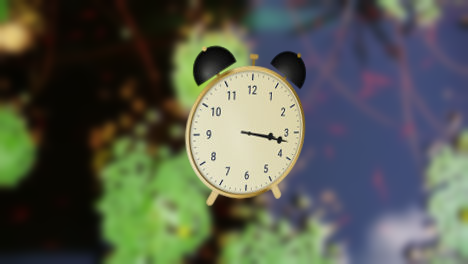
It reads 3:17
